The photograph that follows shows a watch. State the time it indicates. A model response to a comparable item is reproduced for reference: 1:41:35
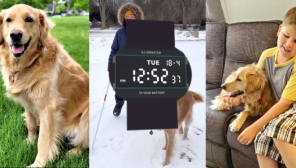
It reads 12:52:37
